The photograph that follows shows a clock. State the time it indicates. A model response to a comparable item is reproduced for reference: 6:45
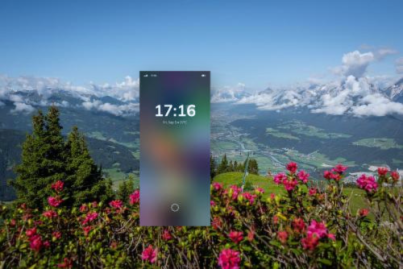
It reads 17:16
